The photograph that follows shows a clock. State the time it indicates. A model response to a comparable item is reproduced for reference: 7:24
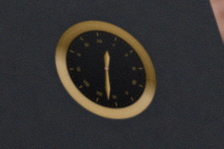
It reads 12:32
